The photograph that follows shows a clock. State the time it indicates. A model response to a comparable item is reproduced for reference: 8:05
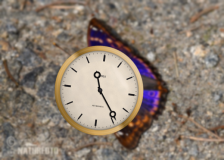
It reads 11:24
